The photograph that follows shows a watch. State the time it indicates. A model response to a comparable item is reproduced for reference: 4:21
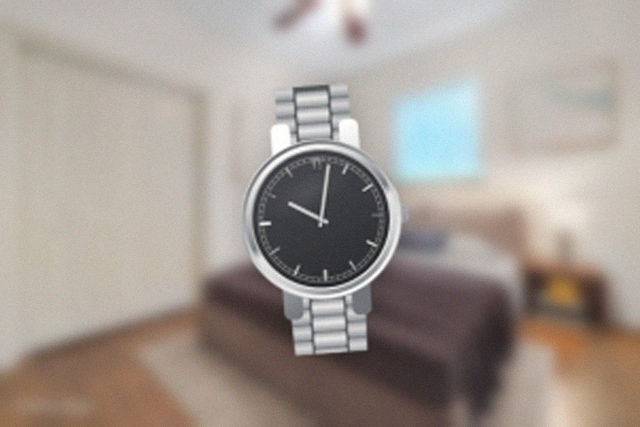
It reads 10:02
